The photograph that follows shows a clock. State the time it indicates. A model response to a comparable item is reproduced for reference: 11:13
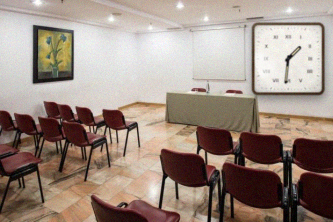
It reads 1:31
